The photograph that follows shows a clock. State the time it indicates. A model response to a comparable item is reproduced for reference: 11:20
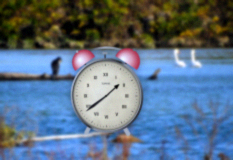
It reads 1:39
